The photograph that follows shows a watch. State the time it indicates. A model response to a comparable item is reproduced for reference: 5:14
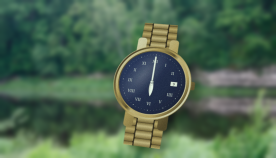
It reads 6:00
